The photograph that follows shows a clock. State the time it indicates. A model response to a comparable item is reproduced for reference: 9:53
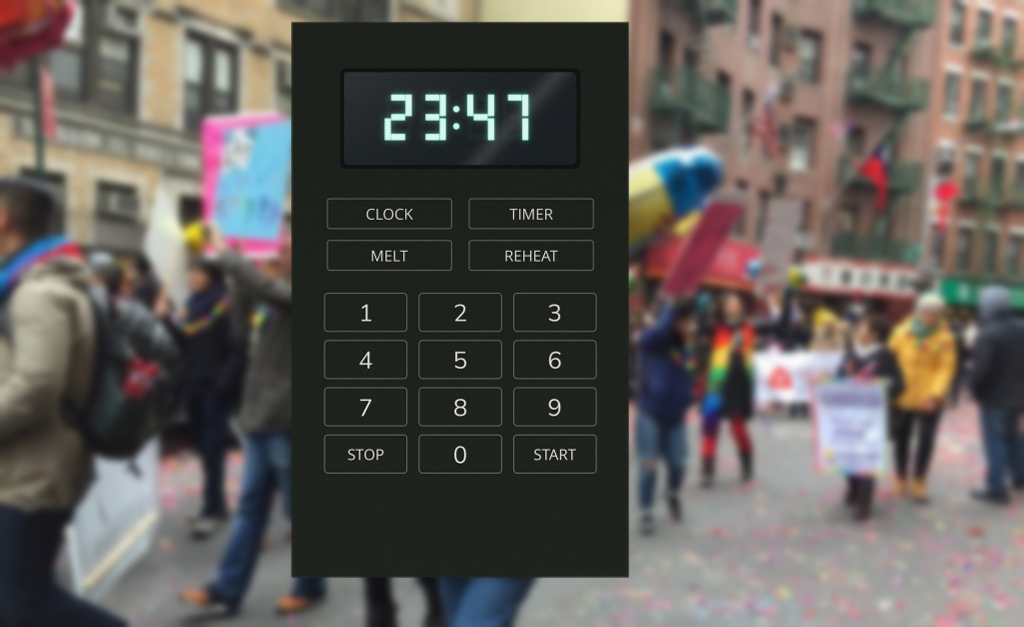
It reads 23:47
